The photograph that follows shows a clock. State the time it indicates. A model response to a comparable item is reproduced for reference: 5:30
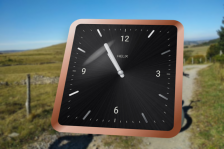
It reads 10:55
